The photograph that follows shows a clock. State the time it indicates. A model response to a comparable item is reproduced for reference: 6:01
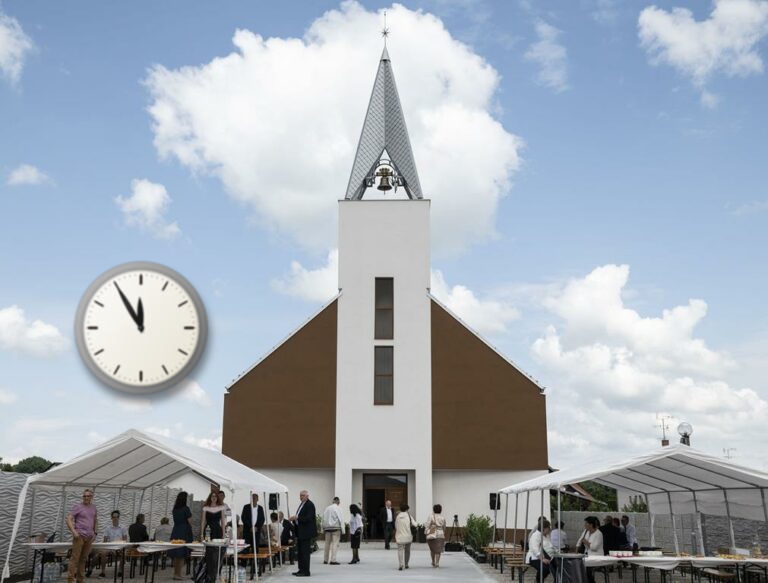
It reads 11:55
